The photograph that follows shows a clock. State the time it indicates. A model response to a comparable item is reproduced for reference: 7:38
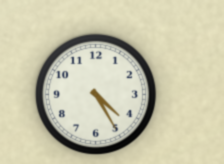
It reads 4:25
